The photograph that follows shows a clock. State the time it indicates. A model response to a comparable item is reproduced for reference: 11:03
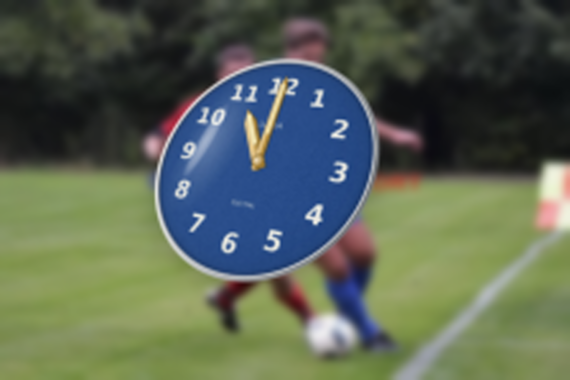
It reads 11:00
